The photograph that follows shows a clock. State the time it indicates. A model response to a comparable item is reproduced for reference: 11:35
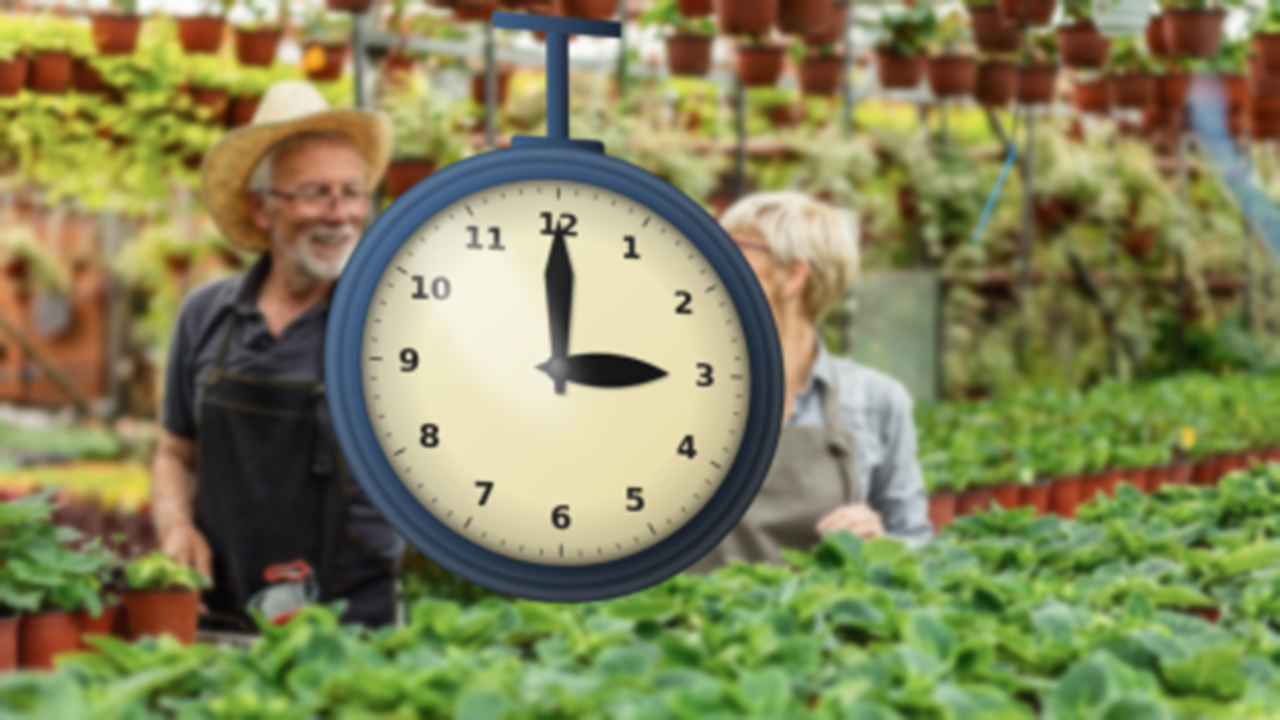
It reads 3:00
